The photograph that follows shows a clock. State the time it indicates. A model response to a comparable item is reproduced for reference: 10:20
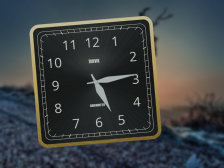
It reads 5:14
